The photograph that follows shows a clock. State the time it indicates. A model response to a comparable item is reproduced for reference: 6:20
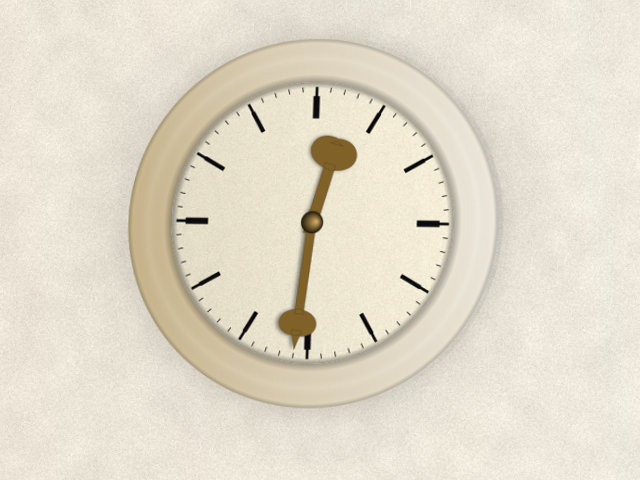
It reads 12:31
